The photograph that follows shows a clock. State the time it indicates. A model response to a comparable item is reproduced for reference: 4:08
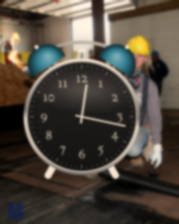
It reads 12:17
